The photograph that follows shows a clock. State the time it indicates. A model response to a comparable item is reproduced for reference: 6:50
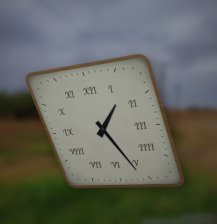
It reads 1:26
